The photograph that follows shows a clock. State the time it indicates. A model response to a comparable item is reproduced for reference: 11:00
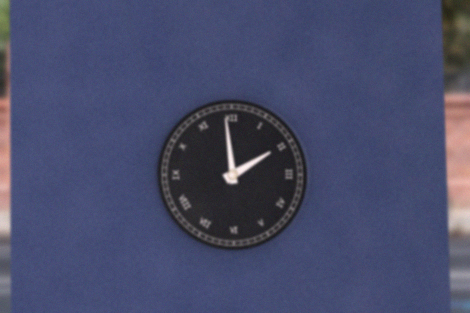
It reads 1:59
